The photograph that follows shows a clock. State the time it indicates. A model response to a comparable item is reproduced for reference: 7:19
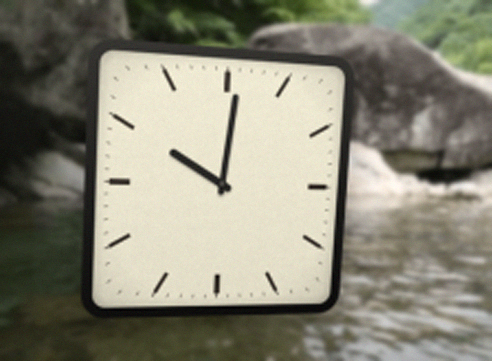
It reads 10:01
